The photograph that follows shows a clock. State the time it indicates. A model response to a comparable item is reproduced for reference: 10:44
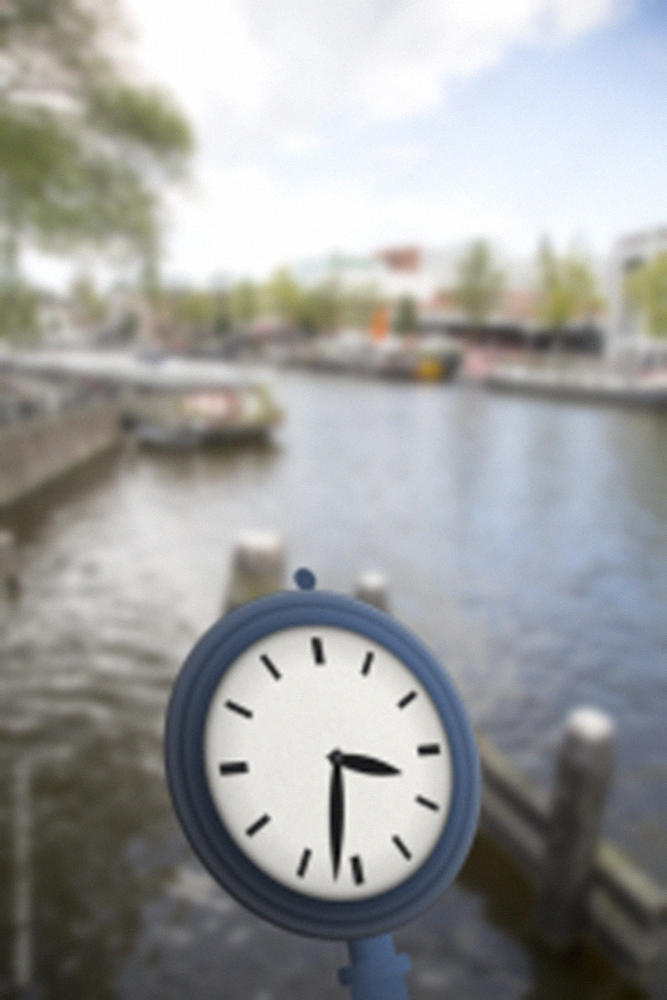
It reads 3:32
